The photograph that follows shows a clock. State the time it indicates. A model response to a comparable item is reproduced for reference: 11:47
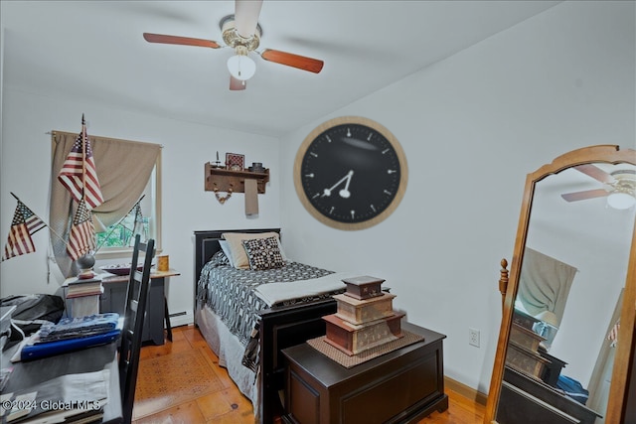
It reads 6:39
